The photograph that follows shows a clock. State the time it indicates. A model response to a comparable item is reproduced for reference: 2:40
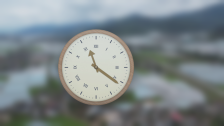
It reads 11:21
